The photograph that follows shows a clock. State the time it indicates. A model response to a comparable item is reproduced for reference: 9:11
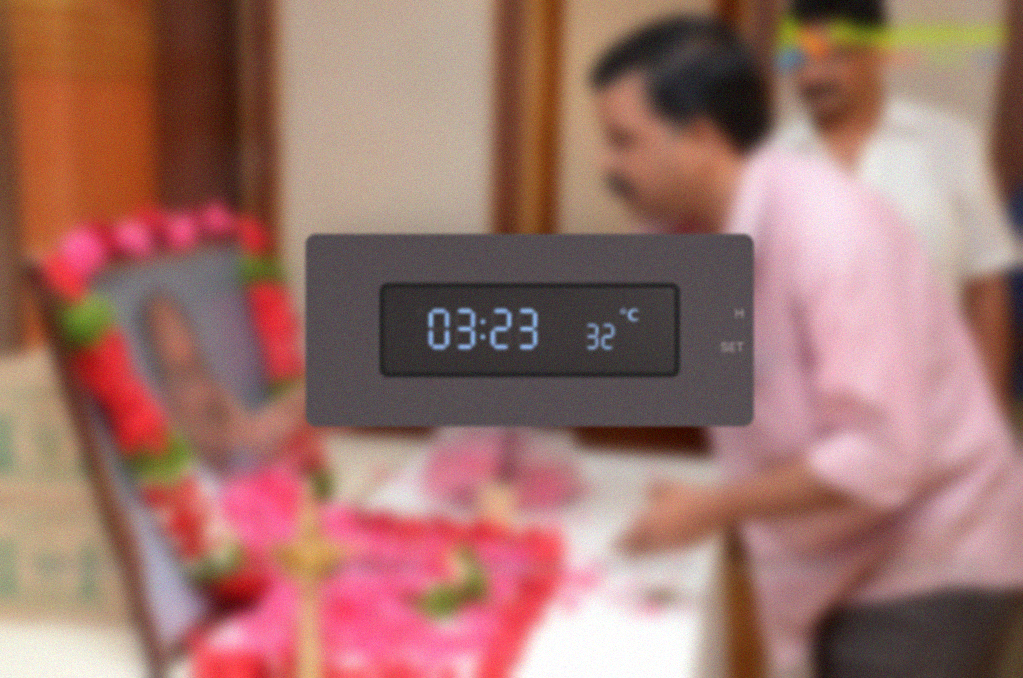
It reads 3:23
